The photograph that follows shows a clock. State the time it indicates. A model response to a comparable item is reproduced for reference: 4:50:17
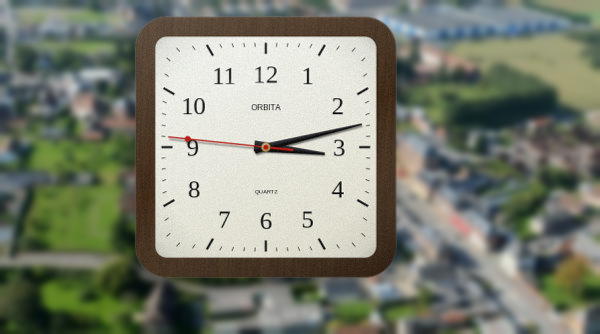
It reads 3:12:46
